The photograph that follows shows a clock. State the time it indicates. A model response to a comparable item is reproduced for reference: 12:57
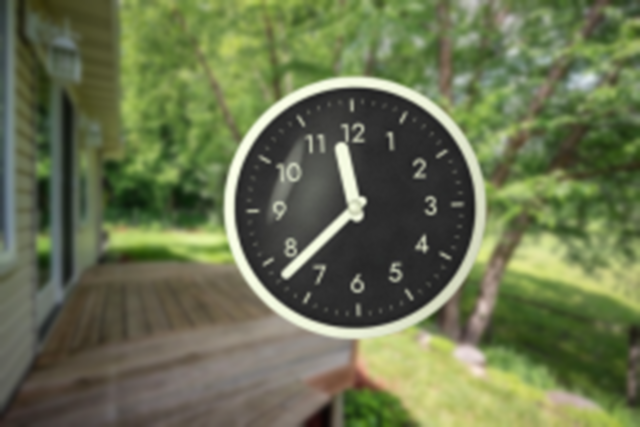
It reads 11:38
